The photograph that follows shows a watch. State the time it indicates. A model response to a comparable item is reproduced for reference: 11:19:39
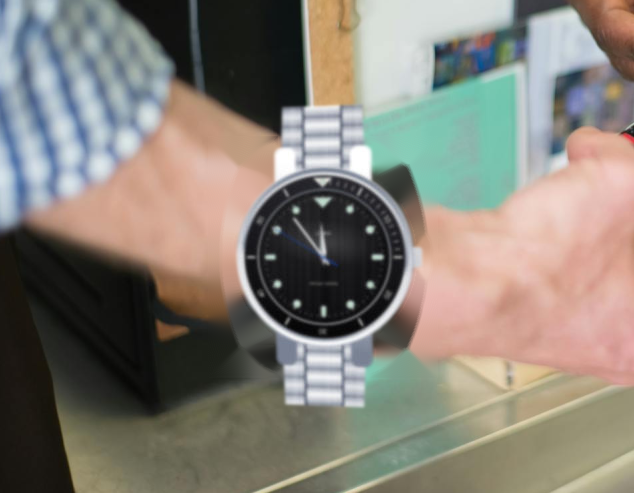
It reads 11:53:50
